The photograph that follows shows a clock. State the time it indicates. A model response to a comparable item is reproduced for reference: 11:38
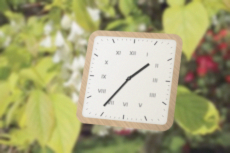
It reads 1:36
